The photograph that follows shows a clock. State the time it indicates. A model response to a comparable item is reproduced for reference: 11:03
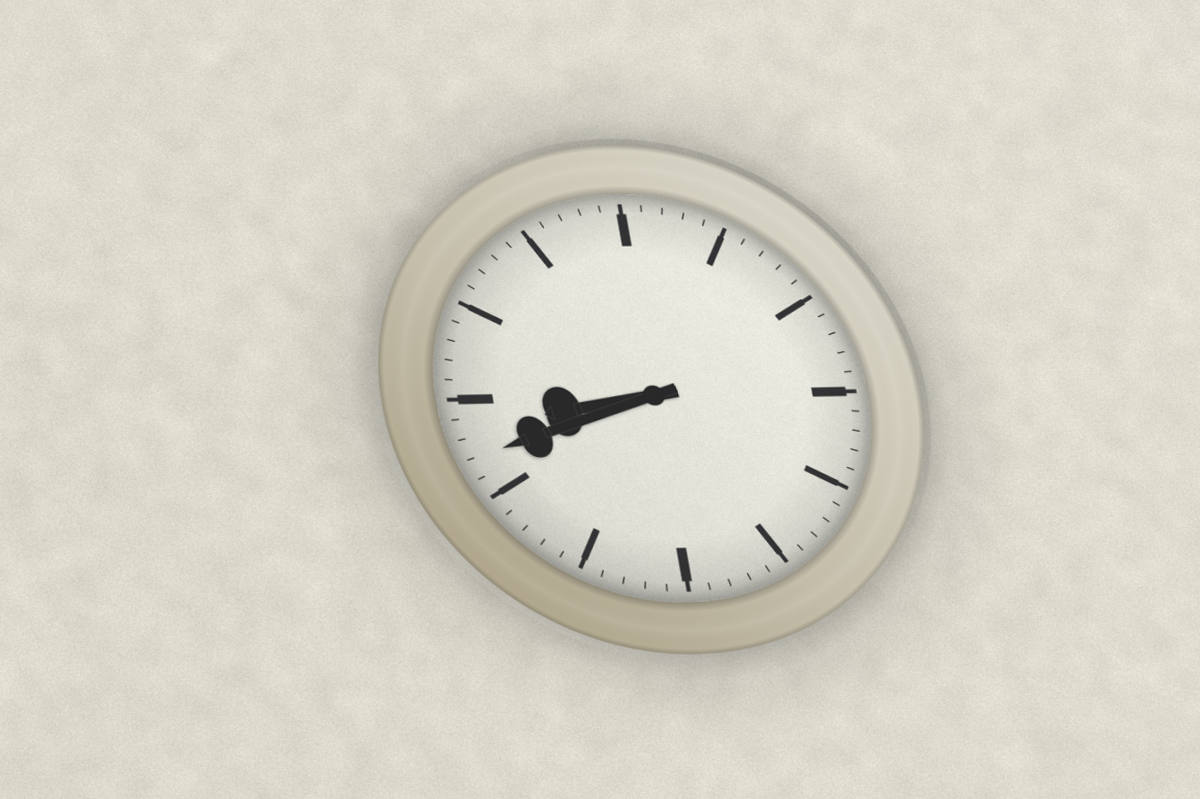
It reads 8:42
